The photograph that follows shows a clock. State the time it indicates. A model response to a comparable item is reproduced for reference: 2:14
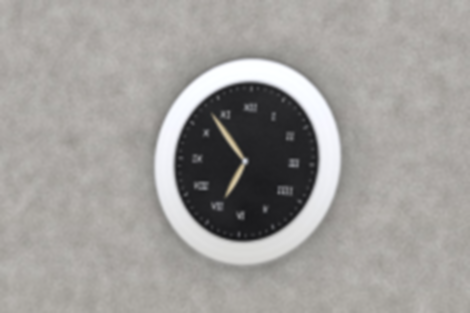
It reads 6:53
